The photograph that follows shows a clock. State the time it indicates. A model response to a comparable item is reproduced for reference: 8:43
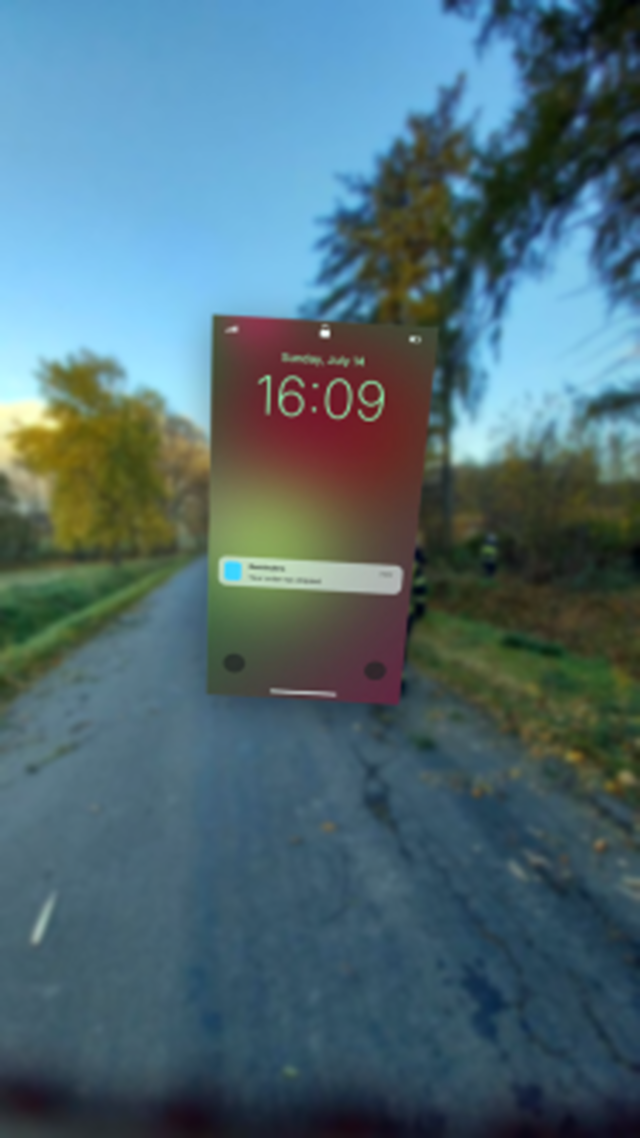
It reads 16:09
